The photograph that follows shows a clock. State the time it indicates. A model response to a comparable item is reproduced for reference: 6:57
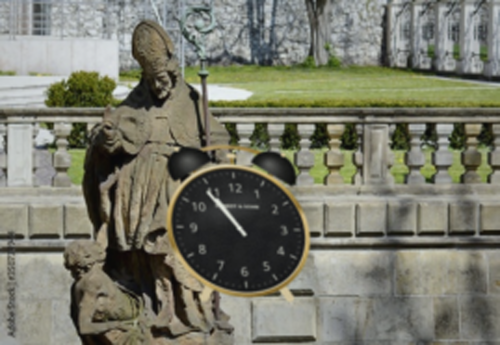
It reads 10:54
